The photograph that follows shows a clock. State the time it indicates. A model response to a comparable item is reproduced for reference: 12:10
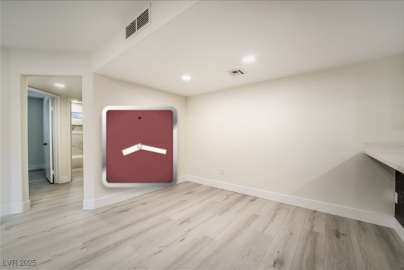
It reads 8:17
